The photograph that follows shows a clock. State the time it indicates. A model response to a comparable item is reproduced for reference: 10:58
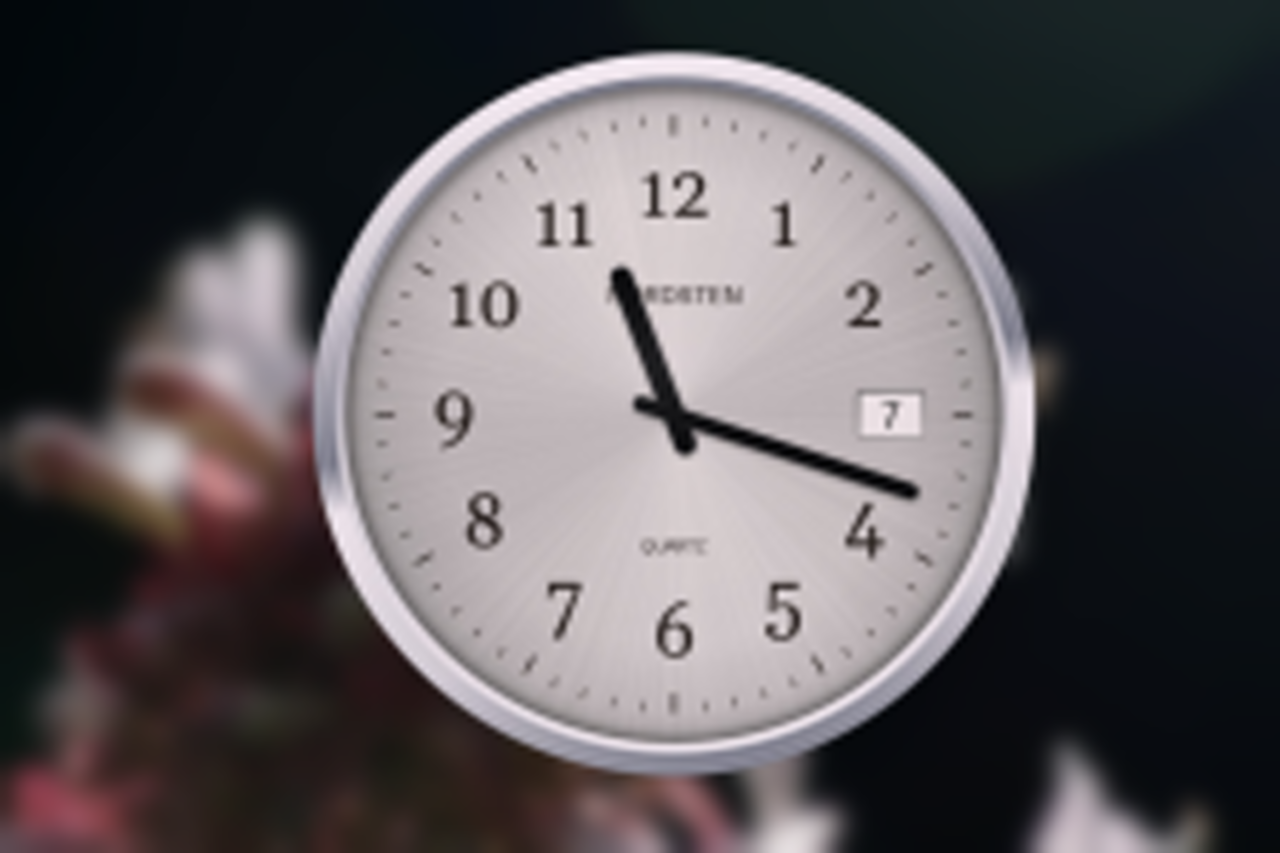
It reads 11:18
